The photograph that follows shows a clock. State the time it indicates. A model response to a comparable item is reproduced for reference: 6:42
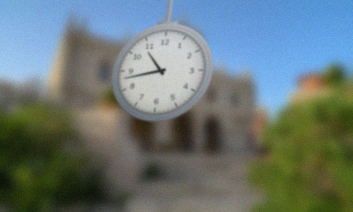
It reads 10:43
